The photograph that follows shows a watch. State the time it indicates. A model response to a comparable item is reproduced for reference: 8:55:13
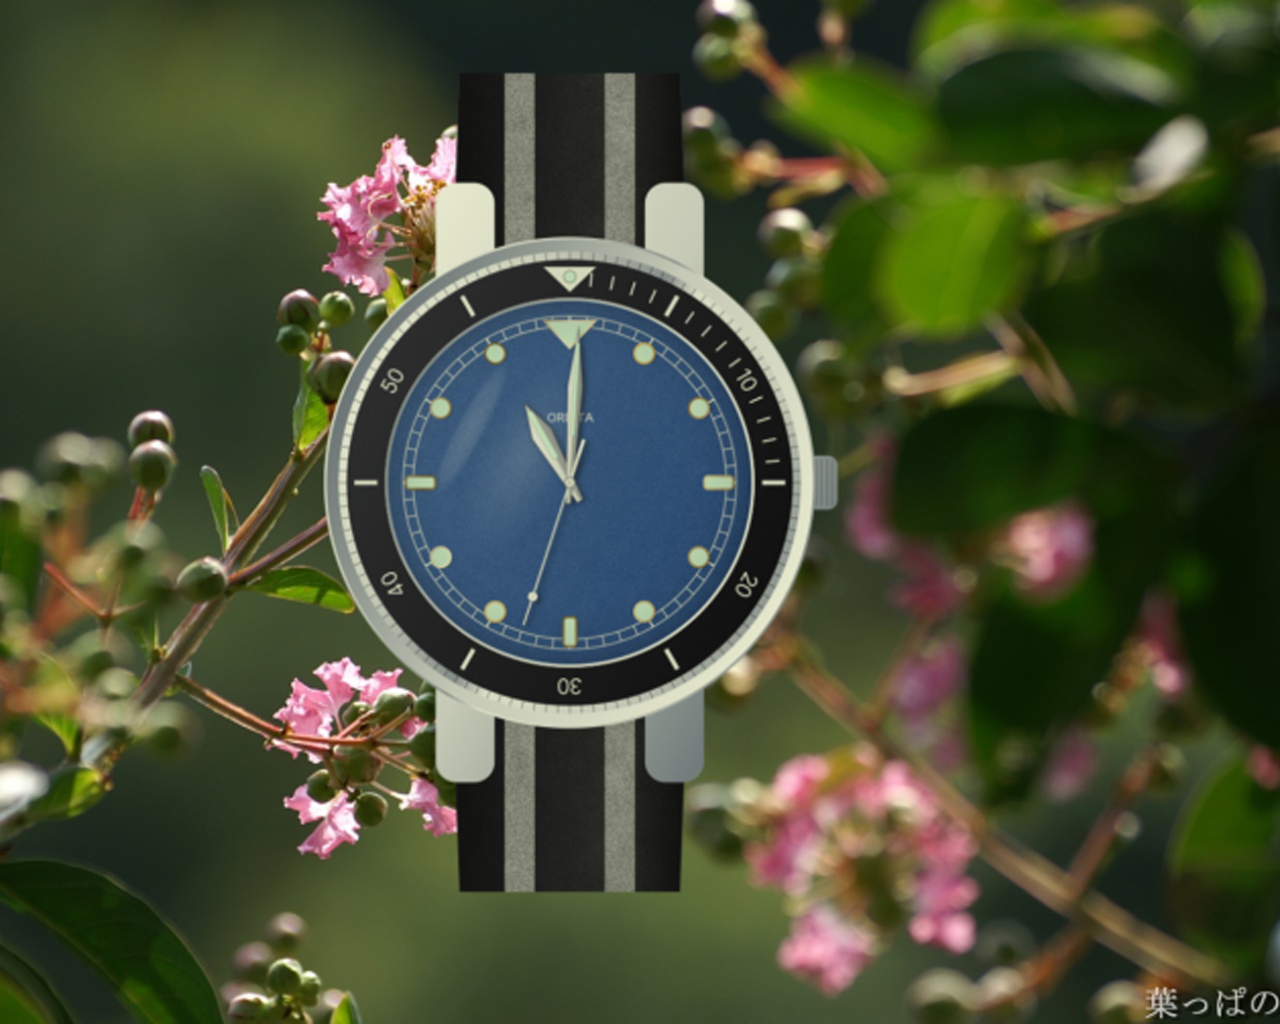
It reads 11:00:33
